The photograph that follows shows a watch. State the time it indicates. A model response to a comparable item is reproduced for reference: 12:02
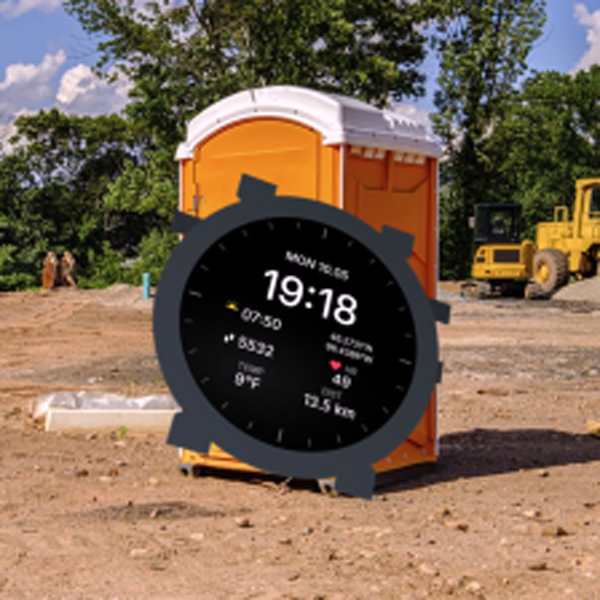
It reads 19:18
